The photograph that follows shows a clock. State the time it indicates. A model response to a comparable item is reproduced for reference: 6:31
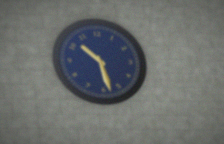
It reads 10:28
